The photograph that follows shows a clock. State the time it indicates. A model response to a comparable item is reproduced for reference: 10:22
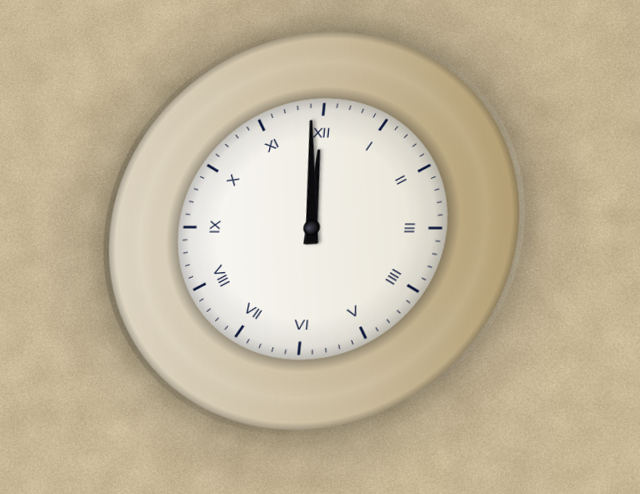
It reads 11:59
